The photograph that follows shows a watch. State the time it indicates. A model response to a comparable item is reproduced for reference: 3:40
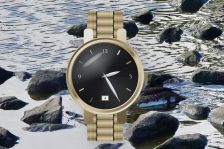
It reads 2:25
